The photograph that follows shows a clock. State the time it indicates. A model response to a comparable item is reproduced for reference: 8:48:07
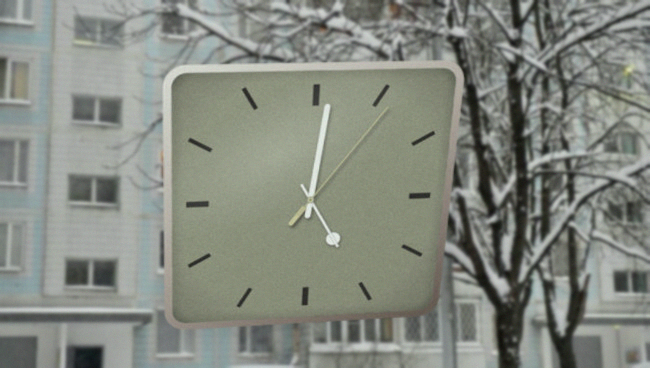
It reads 5:01:06
